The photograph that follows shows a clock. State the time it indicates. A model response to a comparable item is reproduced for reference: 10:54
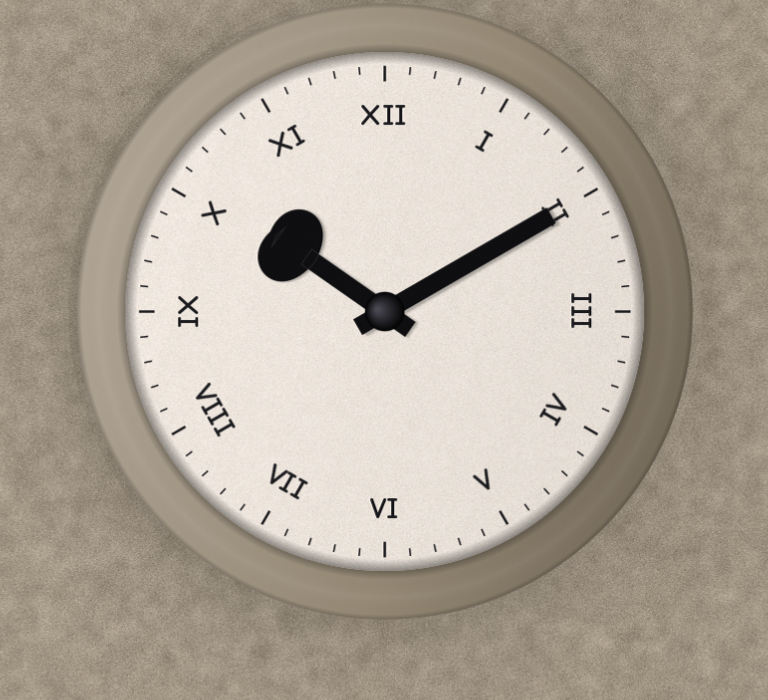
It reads 10:10
